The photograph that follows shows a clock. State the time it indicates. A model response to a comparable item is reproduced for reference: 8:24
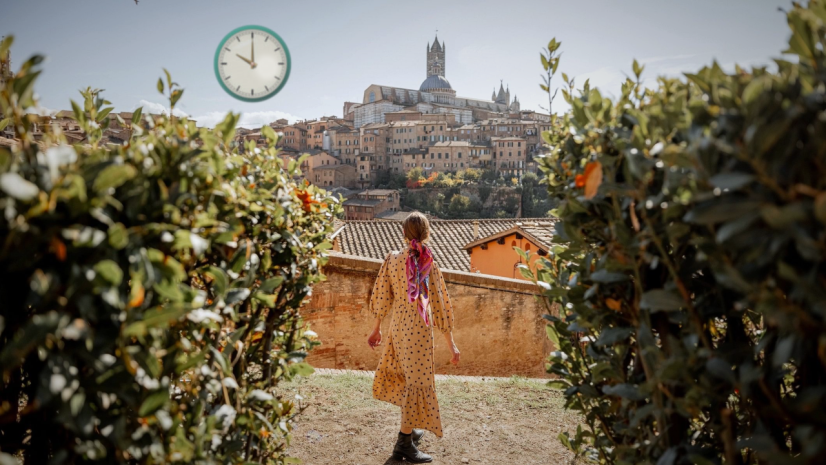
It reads 10:00
